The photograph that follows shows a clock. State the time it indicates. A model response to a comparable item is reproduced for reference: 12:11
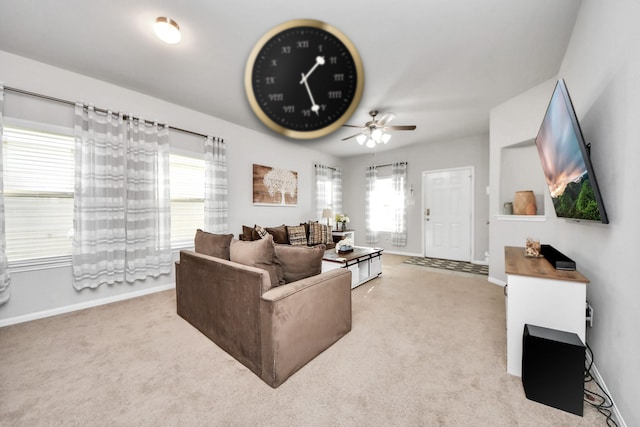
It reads 1:27
